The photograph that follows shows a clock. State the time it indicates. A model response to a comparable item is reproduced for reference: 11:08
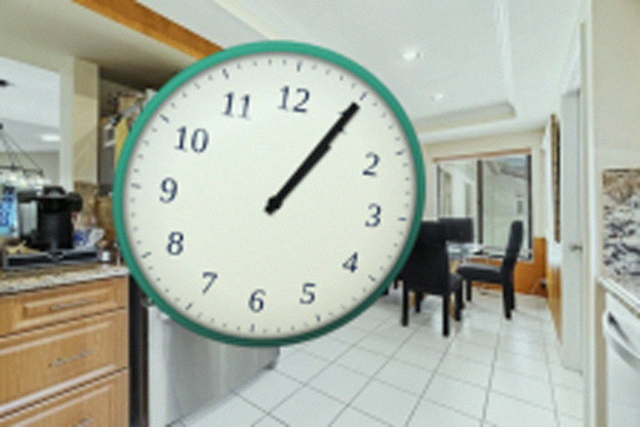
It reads 1:05
